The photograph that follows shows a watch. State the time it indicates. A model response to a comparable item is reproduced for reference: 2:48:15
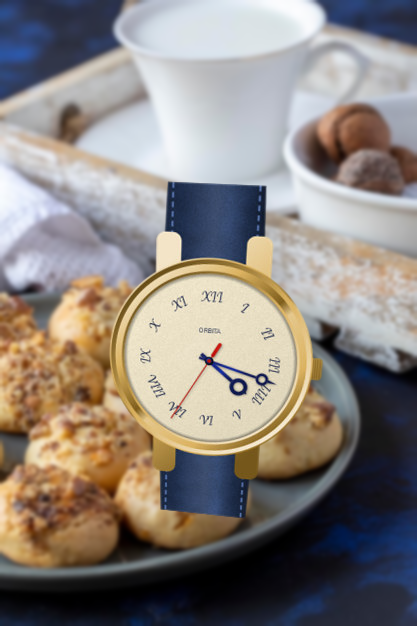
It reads 4:17:35
